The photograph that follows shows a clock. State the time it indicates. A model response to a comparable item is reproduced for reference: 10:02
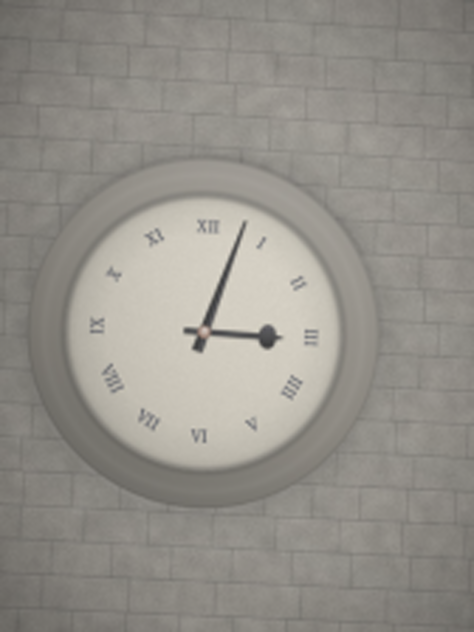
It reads 3:03
